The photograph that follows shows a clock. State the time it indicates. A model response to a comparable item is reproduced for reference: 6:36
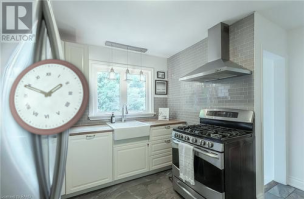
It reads 1:49
